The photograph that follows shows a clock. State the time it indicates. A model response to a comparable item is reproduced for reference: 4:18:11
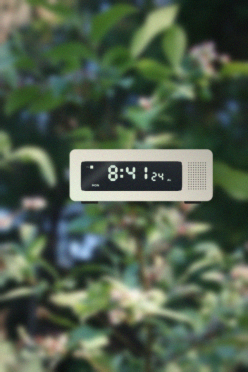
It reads 8:41:24
